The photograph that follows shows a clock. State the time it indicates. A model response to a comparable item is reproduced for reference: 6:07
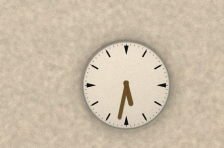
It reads 5:32
